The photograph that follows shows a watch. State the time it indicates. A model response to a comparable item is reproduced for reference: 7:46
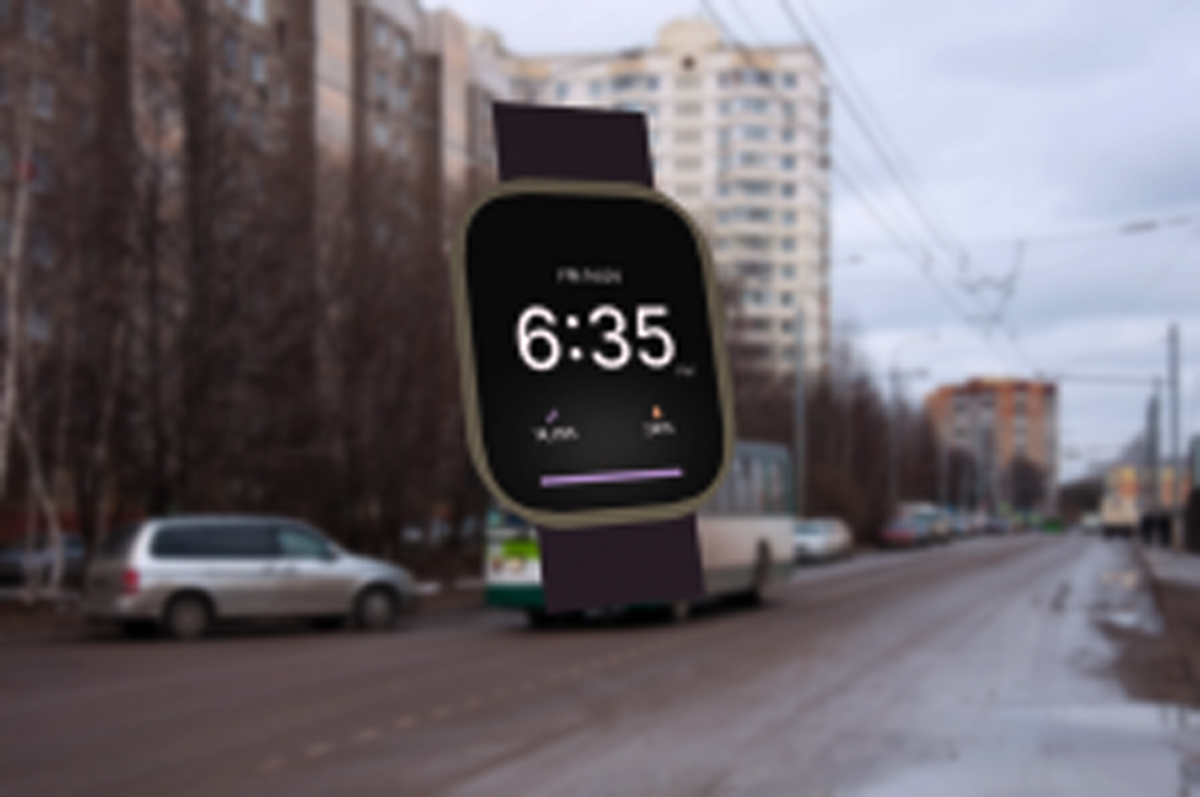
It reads 6:35
